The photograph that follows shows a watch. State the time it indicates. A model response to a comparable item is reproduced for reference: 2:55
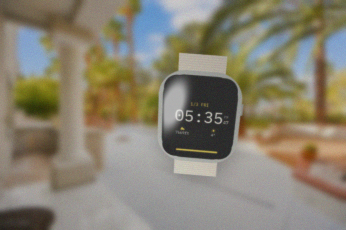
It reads 5:35
